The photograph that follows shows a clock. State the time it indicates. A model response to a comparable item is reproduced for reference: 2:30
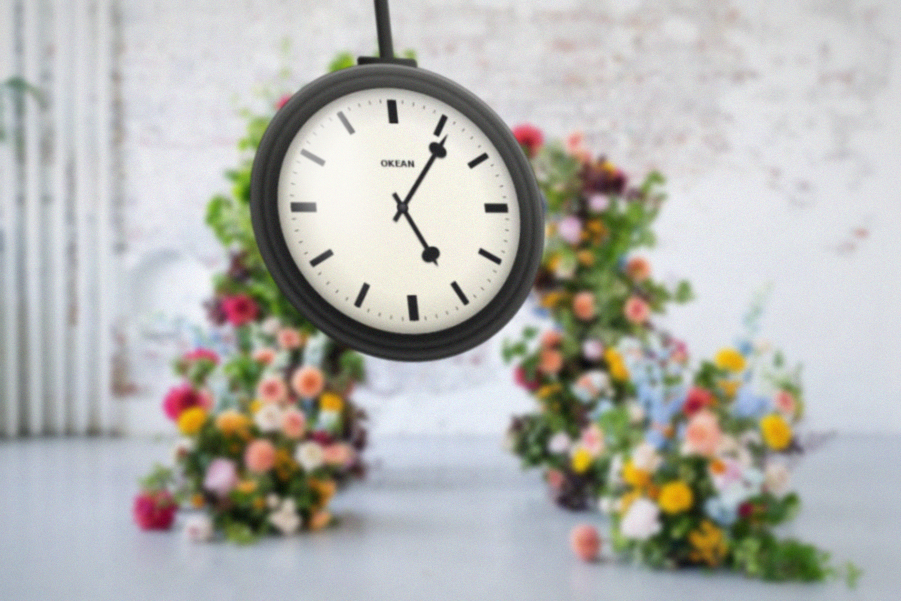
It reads 5:06
